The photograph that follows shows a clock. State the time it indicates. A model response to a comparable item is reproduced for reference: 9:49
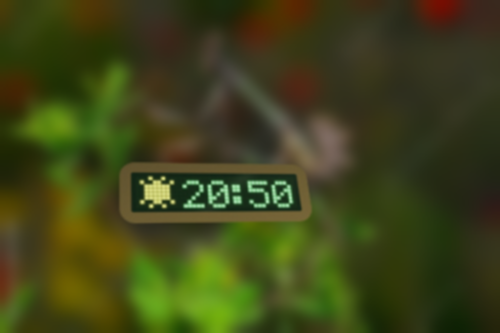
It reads 20:50
